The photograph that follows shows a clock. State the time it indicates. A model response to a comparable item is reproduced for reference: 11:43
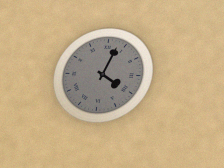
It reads 4:03
